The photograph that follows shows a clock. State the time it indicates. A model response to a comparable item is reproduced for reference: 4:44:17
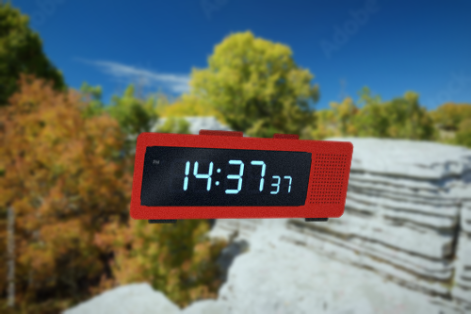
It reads 14:37:37
